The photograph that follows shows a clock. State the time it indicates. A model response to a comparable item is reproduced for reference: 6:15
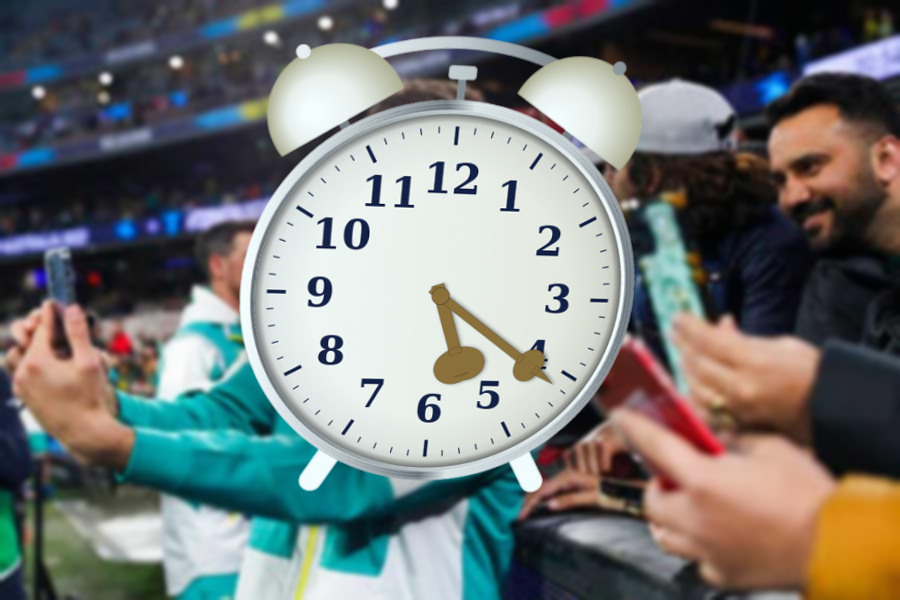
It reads 5:21
